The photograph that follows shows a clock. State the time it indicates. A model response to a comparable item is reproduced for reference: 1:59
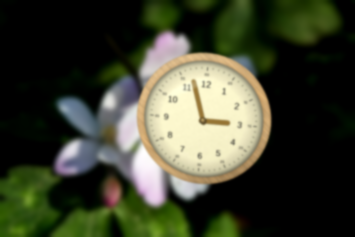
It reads 2:57
